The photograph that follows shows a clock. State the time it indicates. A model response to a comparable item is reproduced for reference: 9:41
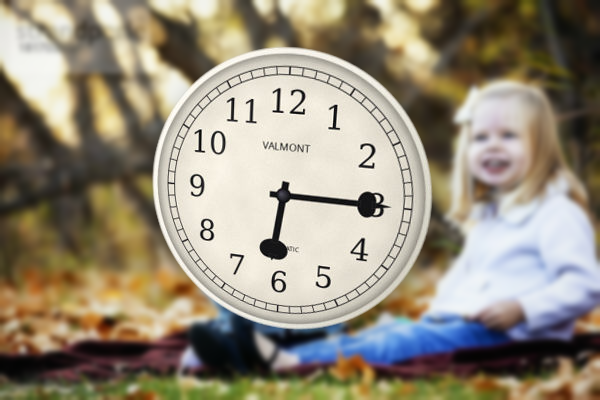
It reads 6:15
